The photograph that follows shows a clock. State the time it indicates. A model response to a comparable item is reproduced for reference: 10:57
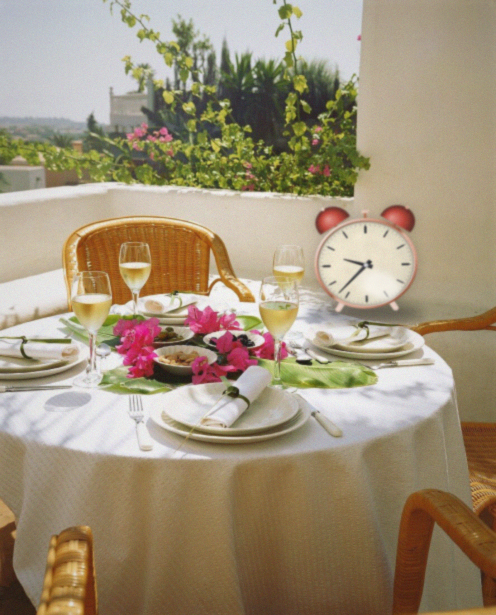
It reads 9:37
